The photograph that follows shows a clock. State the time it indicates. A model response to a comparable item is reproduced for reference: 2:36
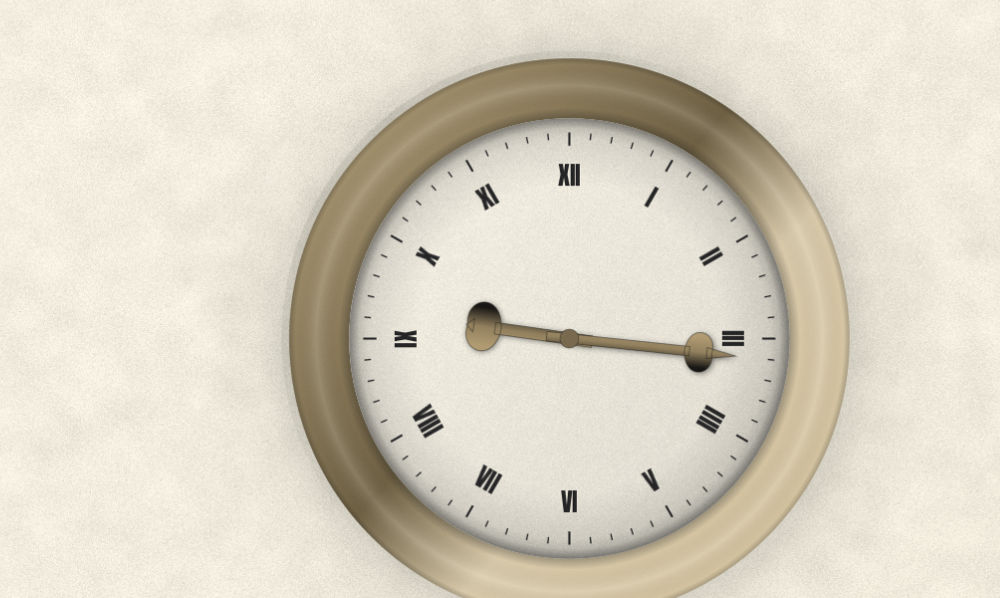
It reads 9:16
